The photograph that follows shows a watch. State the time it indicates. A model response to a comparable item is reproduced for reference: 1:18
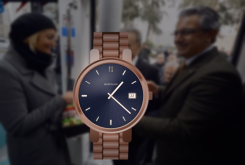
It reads 1:22
